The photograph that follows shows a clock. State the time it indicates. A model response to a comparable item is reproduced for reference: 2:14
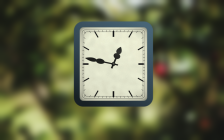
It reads 12:47
